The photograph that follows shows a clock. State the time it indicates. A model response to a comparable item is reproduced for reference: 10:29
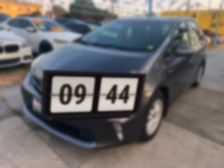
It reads 9:44
